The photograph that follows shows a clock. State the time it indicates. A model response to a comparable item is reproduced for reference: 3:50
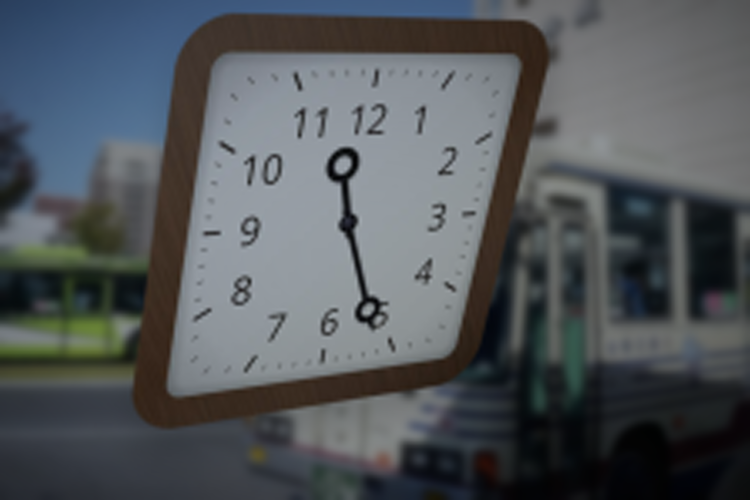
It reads 11:26
